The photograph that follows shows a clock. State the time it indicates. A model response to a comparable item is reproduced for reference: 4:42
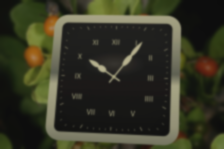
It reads 10:06
